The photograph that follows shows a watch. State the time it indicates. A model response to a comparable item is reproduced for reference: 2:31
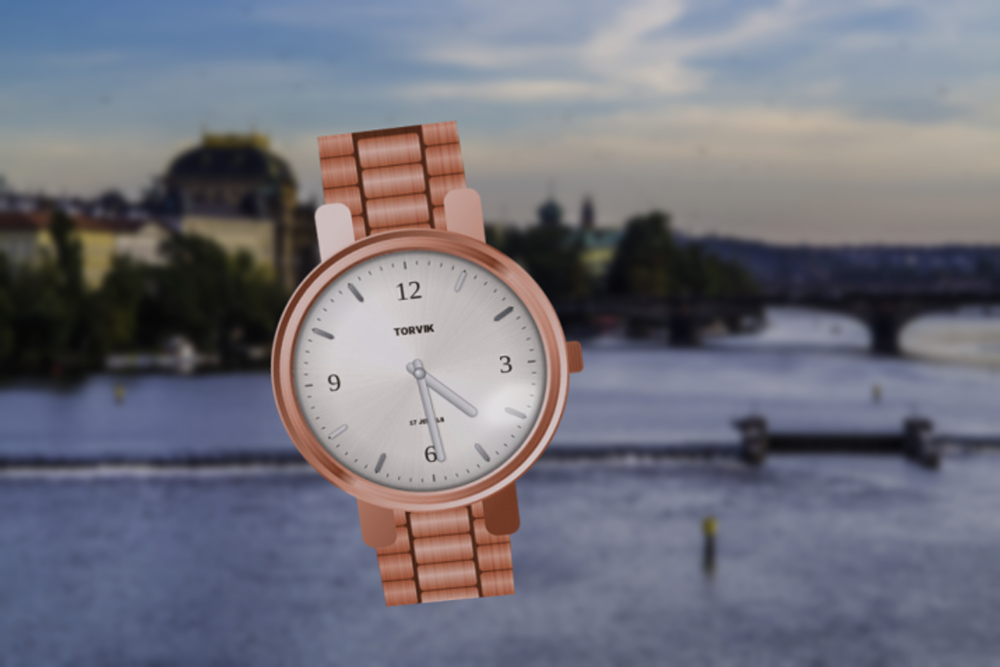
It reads 4:29
